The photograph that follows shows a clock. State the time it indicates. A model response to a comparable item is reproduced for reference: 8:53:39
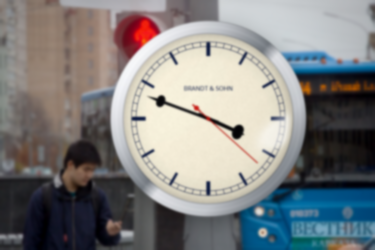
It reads 3:48:22
